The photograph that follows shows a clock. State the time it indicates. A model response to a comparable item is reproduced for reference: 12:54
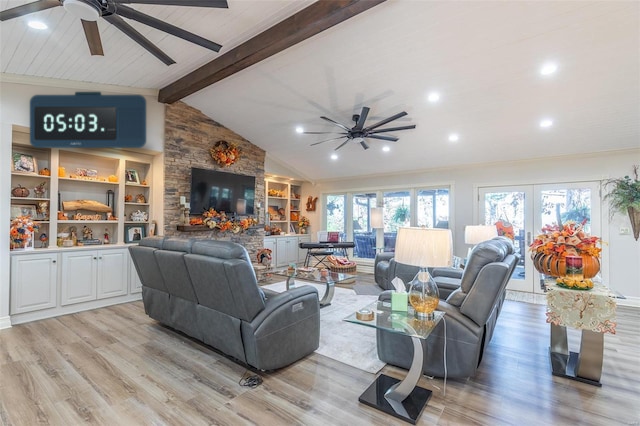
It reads 5:03
